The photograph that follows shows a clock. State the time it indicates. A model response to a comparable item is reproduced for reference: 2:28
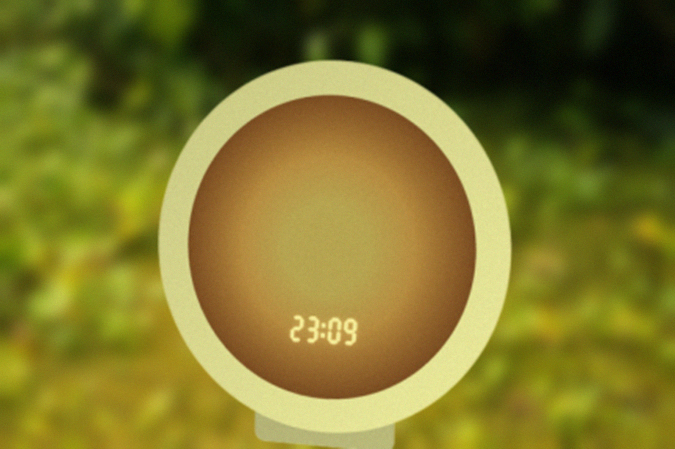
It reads 23:09
